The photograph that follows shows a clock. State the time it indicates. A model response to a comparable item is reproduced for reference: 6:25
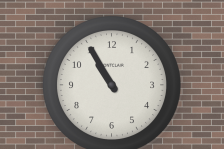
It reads 10:55
